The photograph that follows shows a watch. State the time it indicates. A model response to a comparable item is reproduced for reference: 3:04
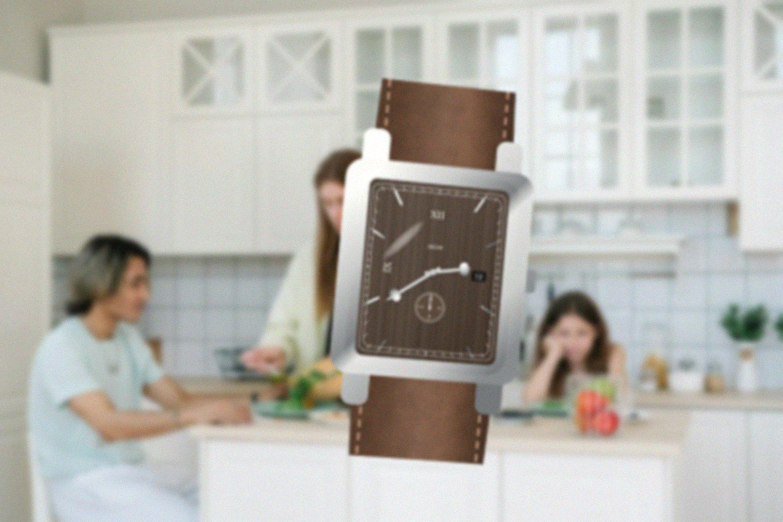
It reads 2:39
